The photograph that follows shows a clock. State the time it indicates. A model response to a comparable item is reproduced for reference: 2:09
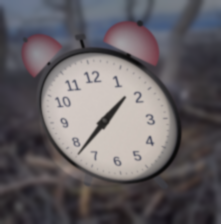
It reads 1:38
